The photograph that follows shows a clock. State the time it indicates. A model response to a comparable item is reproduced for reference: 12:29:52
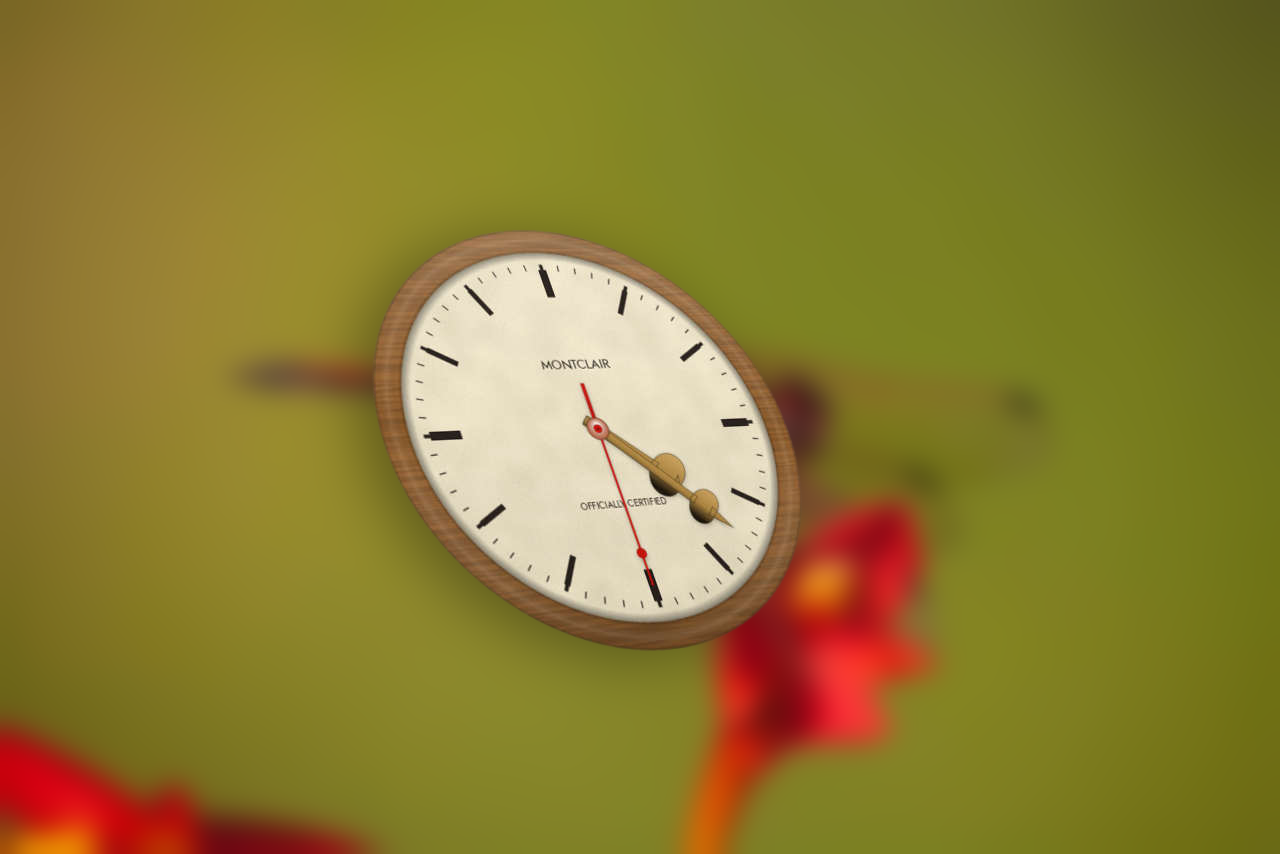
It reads 4:22:30
